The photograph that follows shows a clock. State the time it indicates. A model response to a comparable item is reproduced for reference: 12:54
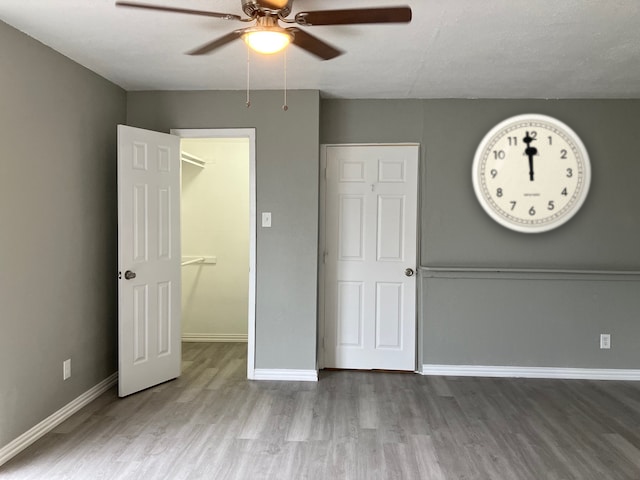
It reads 11:59
